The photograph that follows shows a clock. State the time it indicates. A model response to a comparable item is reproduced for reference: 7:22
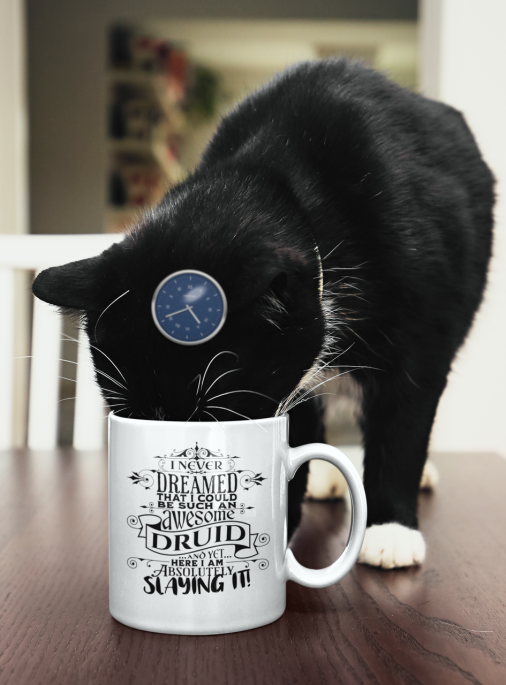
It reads 4:41
